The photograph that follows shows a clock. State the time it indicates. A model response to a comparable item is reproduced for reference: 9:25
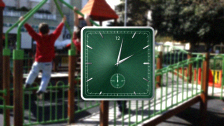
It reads 2:02
